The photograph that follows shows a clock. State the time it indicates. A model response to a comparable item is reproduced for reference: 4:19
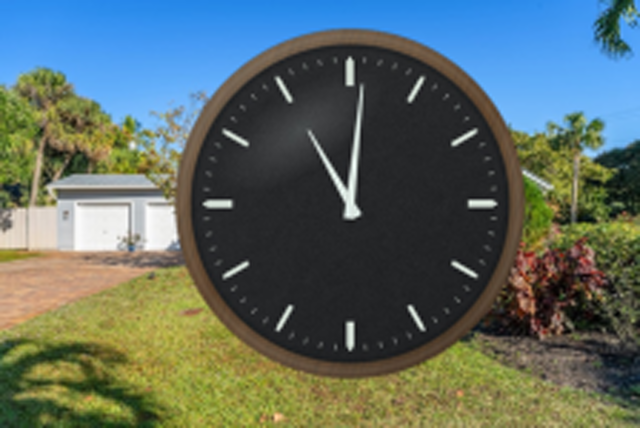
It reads 11:01
